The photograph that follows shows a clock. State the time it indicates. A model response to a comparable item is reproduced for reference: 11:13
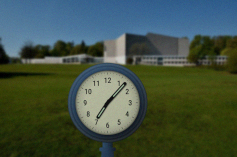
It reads 7:07
